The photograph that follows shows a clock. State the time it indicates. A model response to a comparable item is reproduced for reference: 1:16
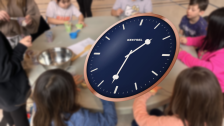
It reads 1:32
